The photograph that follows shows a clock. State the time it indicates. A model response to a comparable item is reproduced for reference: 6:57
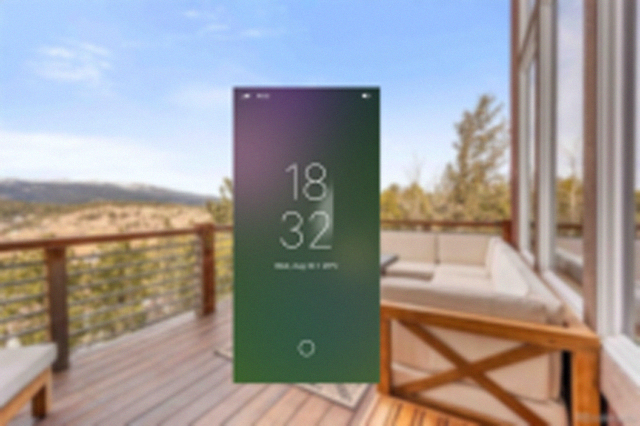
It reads 18:32
